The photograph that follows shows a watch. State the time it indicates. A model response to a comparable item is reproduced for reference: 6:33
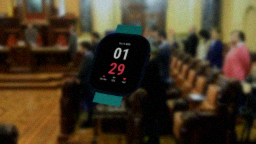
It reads 1:29
